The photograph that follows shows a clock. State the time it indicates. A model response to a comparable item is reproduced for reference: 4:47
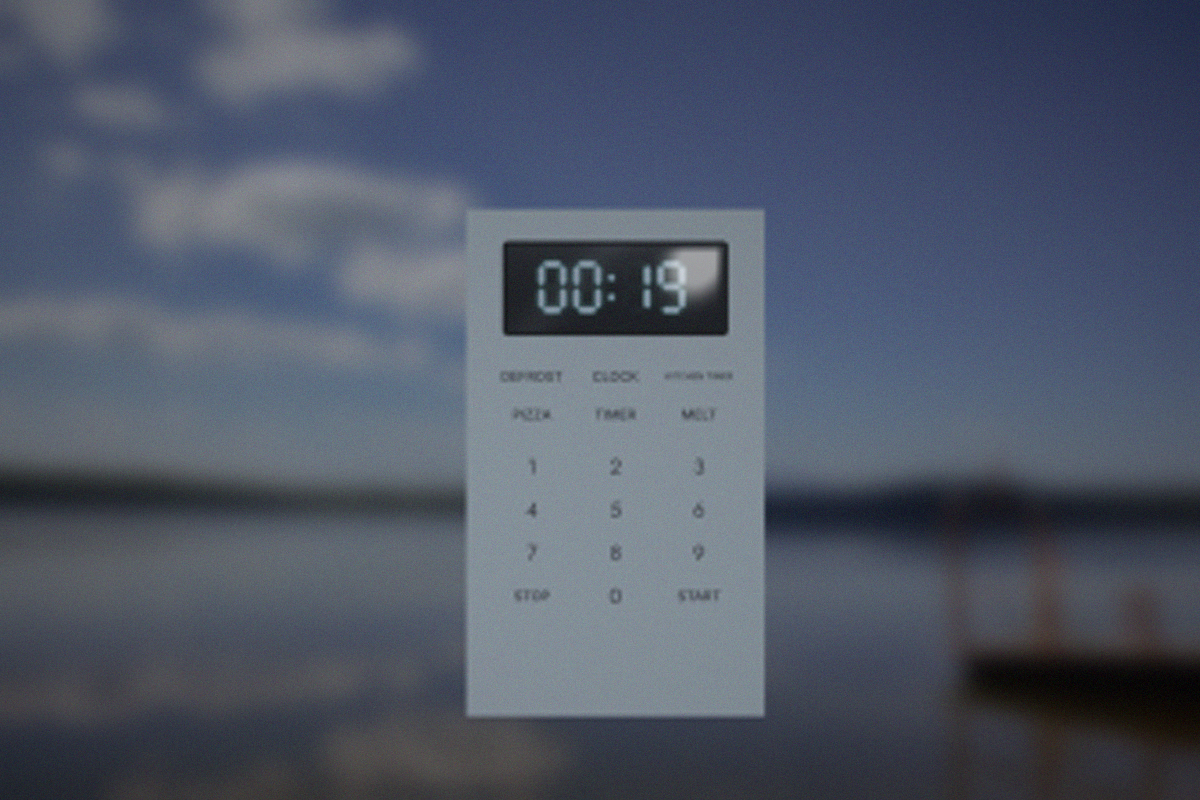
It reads 0:19
